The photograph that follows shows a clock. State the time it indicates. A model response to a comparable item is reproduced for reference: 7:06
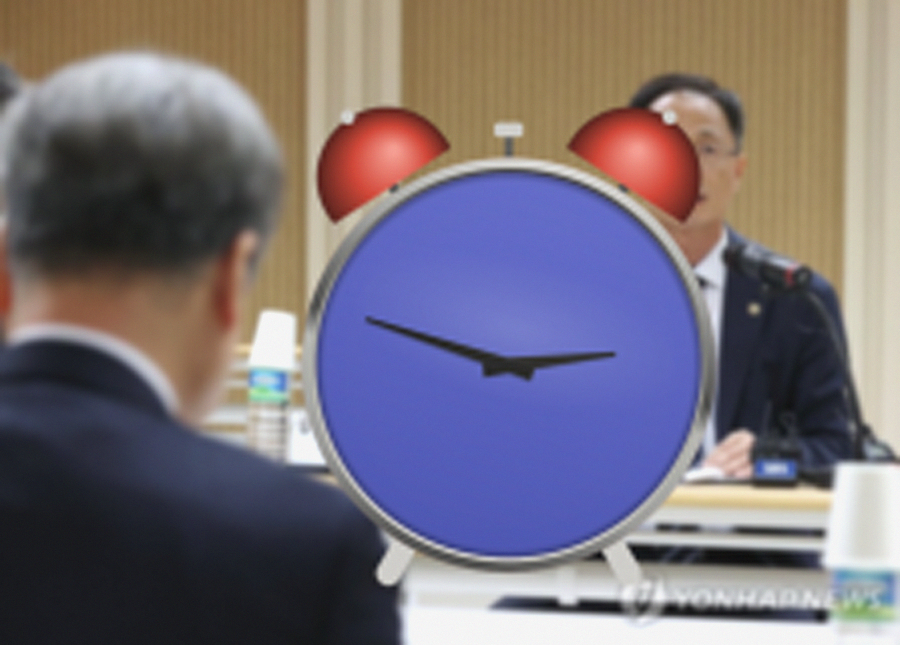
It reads 2:48
